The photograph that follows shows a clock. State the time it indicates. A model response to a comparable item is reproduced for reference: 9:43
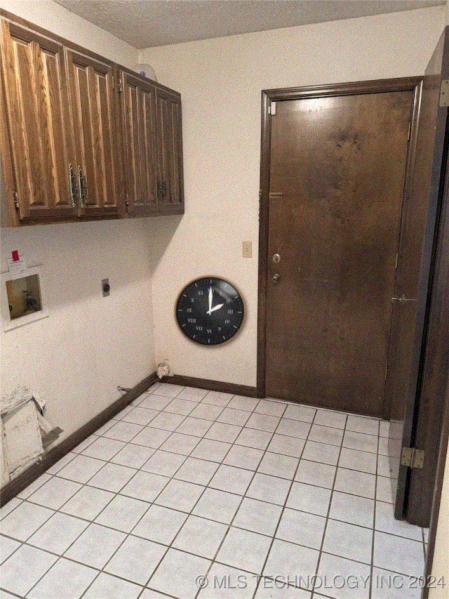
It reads 2:00
